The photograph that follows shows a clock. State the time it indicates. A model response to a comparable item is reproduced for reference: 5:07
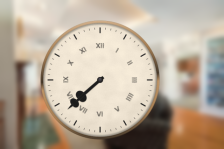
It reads 7:38
